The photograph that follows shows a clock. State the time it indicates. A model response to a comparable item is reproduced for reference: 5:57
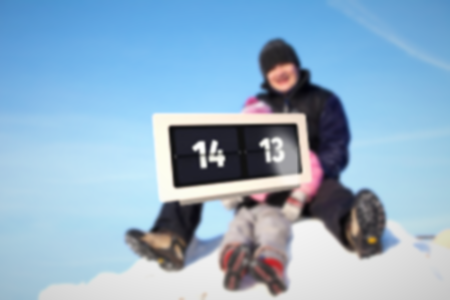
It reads 14:13
